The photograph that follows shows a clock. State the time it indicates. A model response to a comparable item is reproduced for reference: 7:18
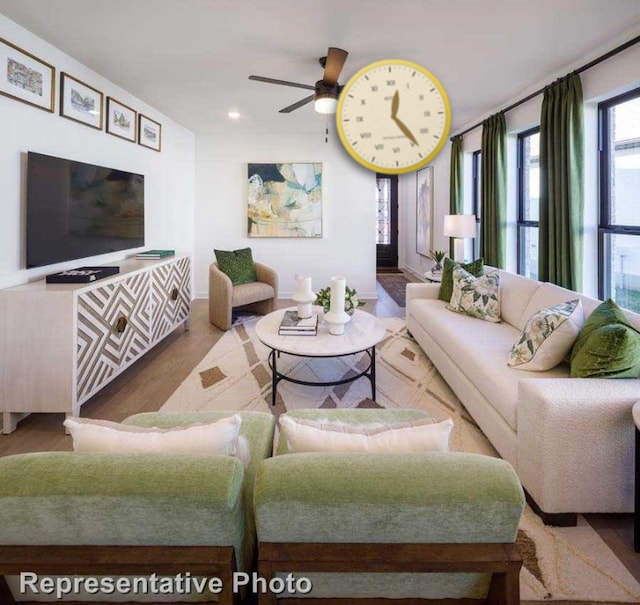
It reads 12:24
